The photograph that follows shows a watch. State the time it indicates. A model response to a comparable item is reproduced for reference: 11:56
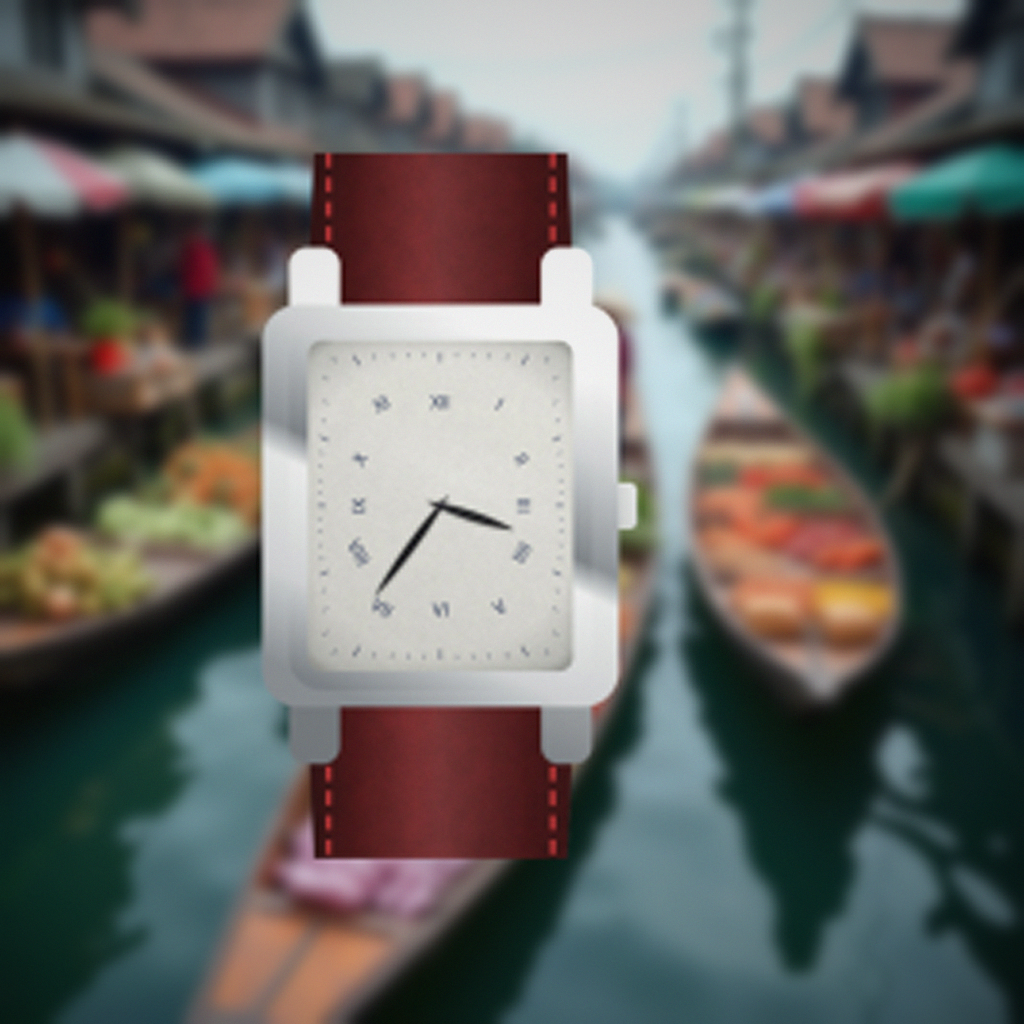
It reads 3:36
